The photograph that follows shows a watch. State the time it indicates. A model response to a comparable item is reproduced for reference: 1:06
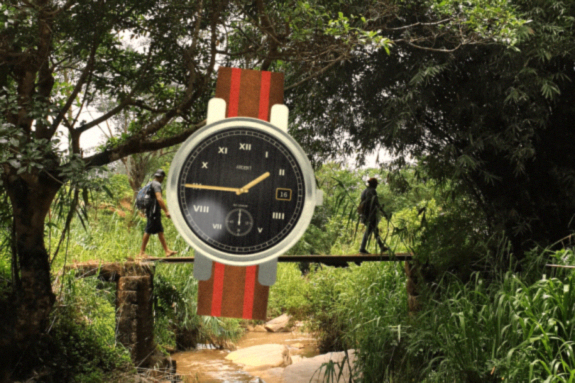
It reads 1:45
